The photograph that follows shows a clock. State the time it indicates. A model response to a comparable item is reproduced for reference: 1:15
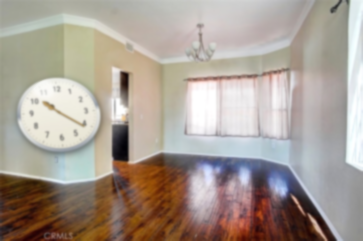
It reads 10:21
